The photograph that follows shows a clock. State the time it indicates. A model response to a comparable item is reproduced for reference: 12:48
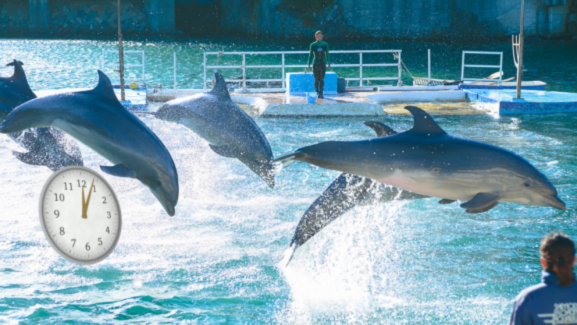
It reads 12:04
